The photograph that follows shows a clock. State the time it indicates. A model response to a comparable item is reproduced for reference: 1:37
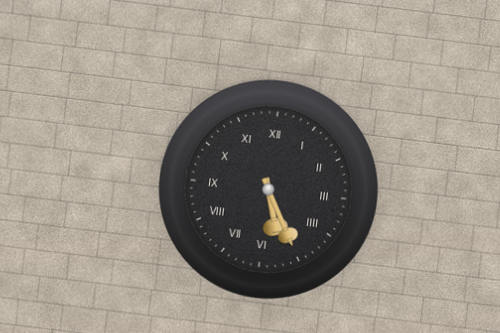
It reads 5:25
